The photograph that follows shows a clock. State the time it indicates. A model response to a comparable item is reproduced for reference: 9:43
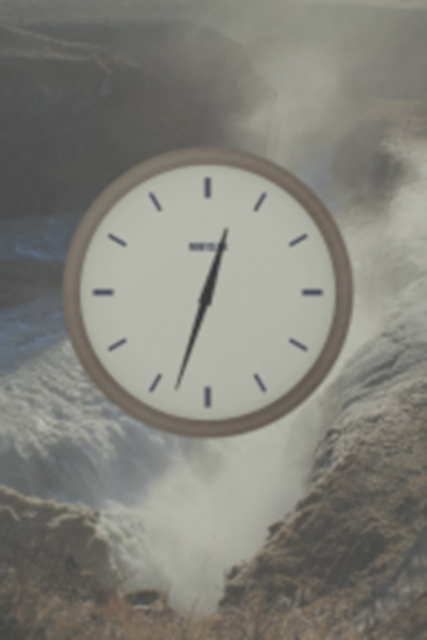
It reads 12:33
